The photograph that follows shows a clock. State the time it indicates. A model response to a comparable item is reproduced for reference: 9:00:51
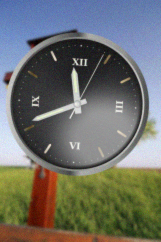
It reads 11:41:04
